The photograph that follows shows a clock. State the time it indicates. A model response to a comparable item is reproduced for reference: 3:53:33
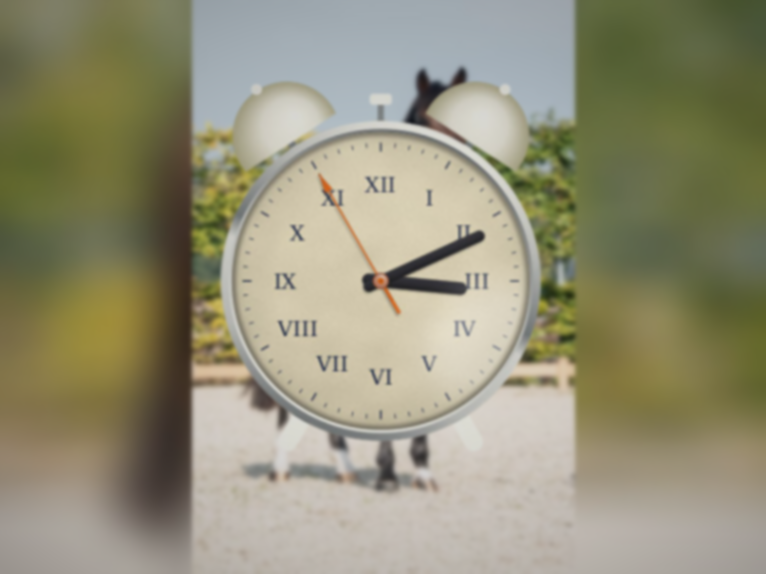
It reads 3:10:55
